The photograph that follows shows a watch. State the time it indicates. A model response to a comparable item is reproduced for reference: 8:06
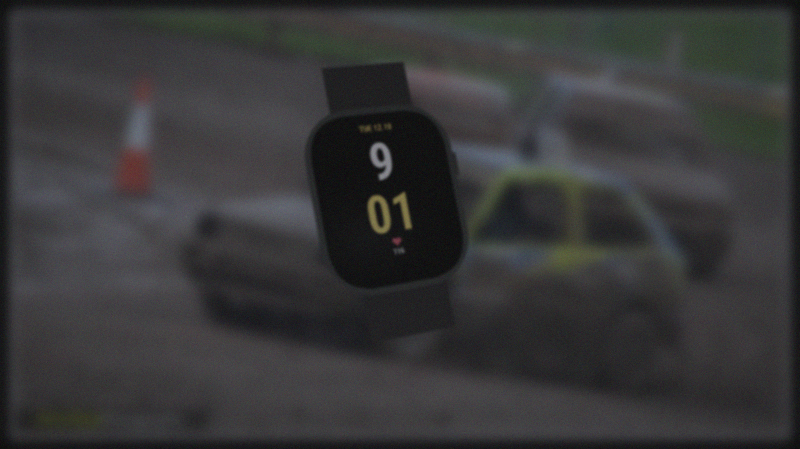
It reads 9:01
